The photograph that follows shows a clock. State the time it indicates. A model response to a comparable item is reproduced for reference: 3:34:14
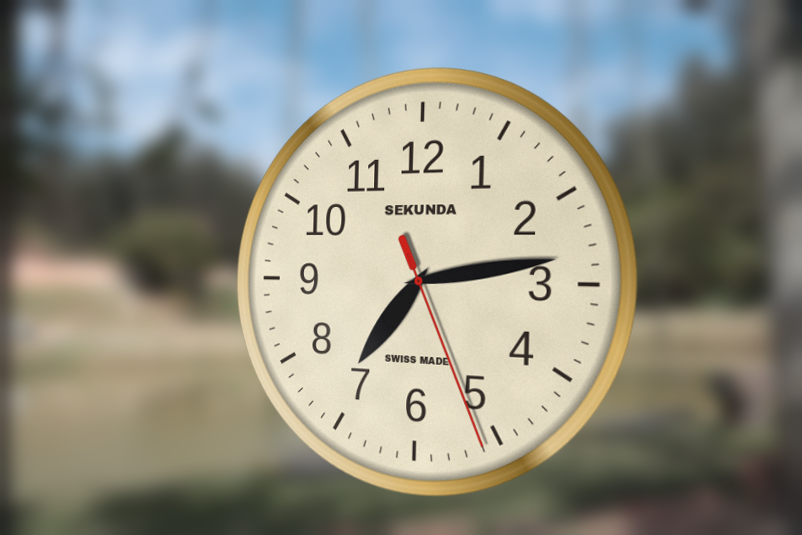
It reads 7:13:26
